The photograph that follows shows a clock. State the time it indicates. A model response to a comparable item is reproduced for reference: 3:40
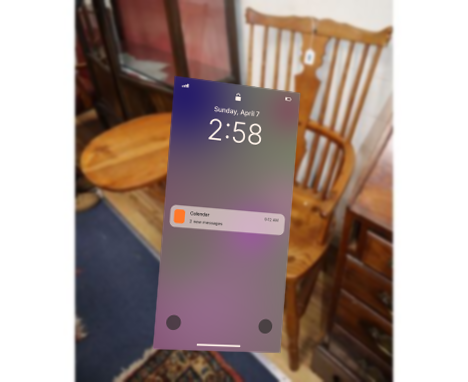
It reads 2:58
